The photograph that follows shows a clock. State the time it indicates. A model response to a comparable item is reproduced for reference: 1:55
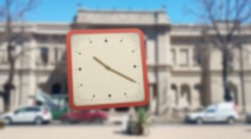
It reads 10:20
